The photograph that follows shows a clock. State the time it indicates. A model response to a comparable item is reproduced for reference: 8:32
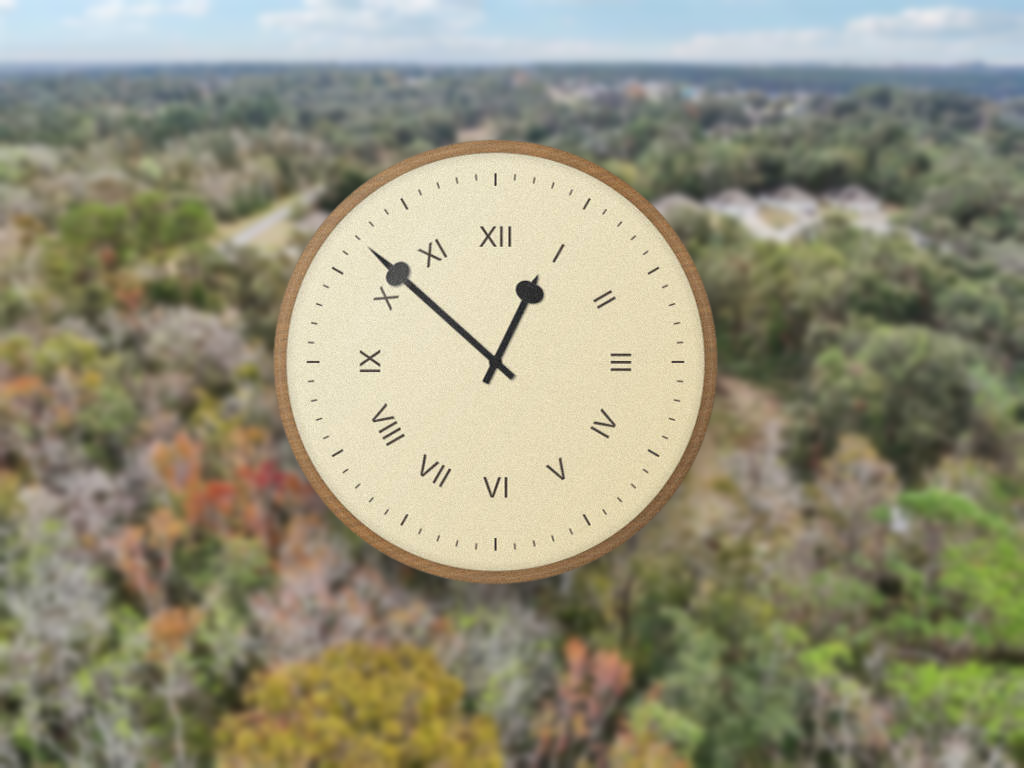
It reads 12:52
